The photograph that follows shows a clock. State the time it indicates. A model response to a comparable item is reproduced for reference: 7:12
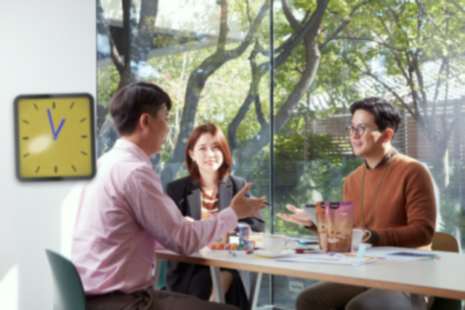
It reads 12:58
